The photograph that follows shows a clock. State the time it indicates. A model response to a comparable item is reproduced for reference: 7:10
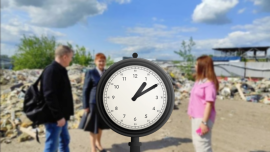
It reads 1:10
